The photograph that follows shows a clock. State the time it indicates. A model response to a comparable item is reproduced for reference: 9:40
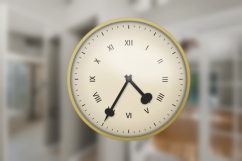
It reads 4:35
